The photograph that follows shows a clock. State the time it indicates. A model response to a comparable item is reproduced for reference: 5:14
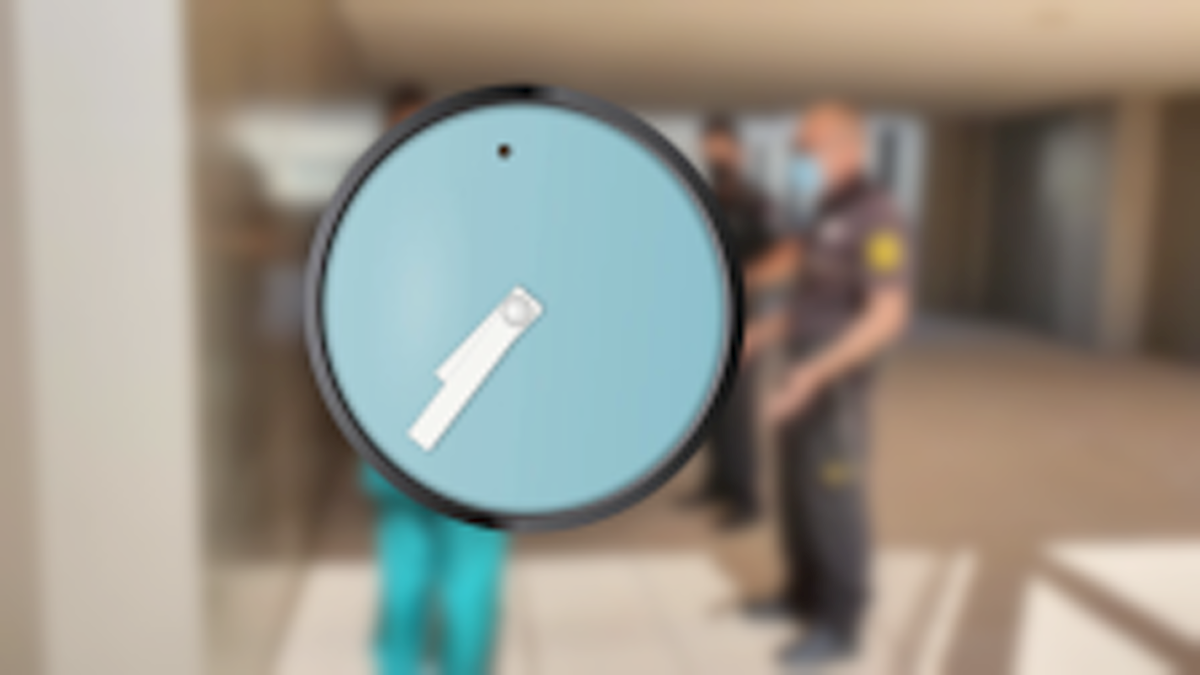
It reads 7:37
